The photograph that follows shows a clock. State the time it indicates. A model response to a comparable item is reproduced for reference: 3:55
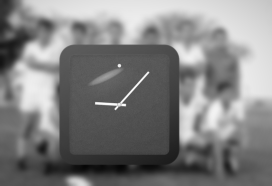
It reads 9:07
